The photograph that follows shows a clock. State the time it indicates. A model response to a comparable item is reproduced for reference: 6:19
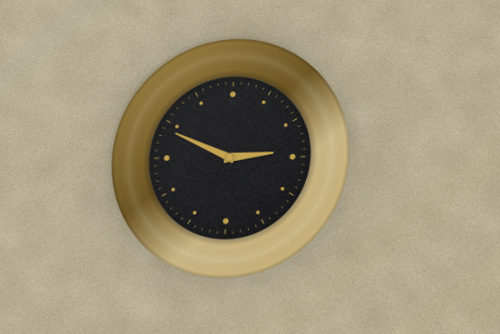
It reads 2:49
